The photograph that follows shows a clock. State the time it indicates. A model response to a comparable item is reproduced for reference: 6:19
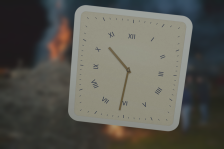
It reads 10:31
